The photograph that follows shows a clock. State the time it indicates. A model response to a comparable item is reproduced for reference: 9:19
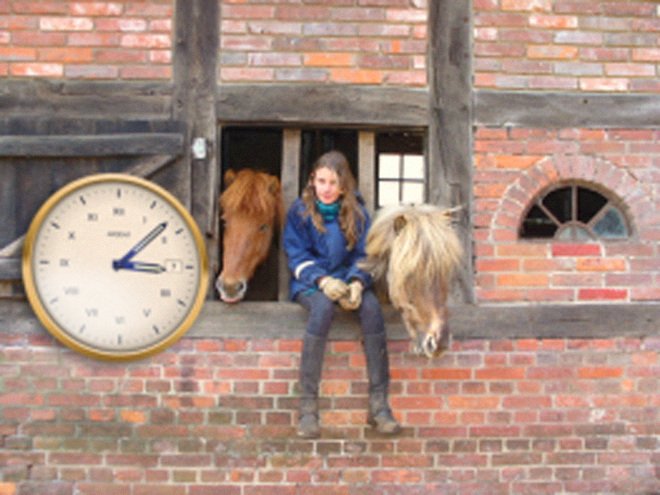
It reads 3:08
